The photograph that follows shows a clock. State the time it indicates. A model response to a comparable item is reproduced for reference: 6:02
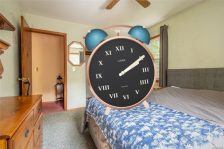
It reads 2:10
